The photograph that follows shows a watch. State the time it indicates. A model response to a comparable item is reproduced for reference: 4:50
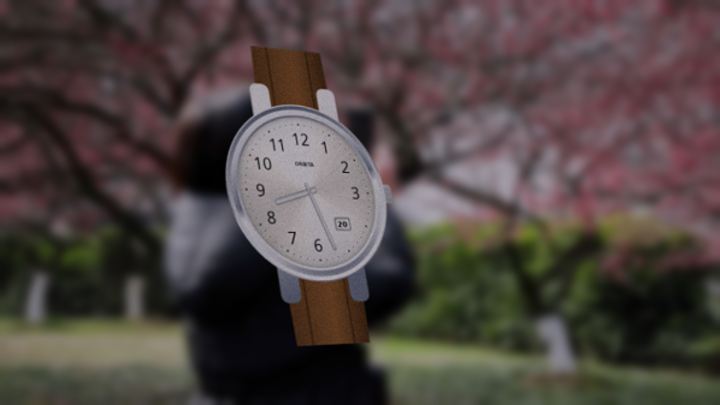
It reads 8:27
